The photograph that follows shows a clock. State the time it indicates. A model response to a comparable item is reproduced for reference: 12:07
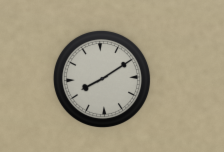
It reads 8:10
